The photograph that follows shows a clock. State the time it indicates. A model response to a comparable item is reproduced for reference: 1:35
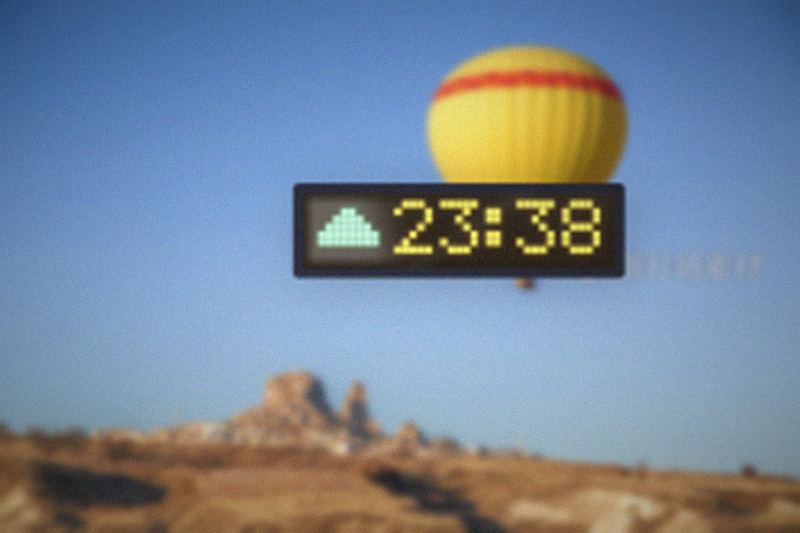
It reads 23:38
